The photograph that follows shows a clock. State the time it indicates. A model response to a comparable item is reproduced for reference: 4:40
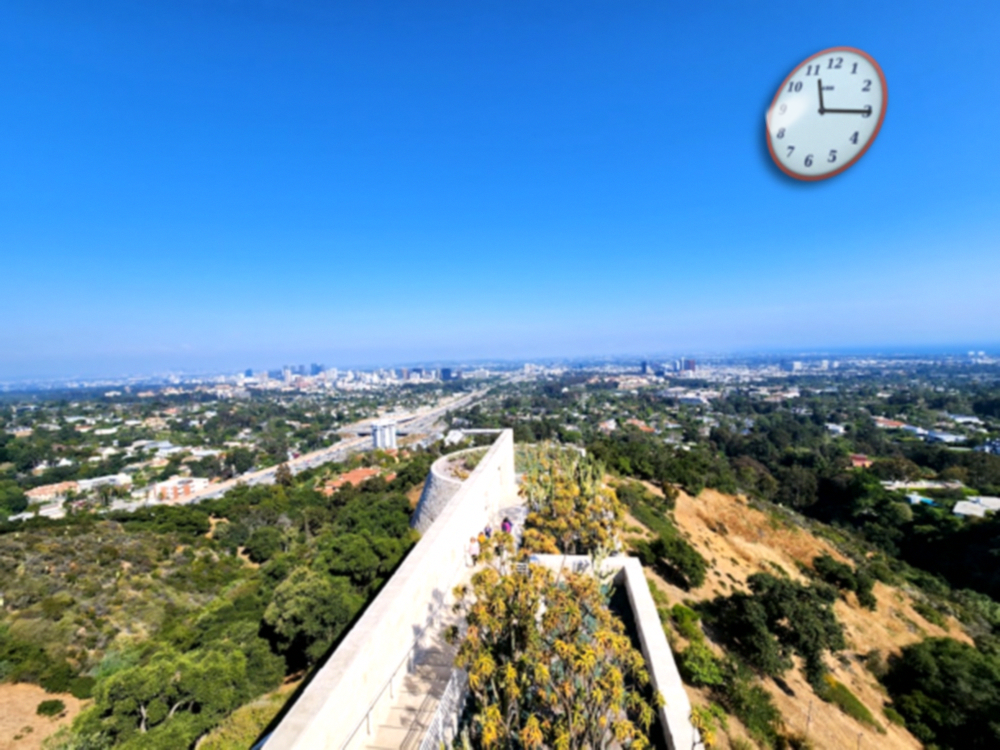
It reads 11:15
